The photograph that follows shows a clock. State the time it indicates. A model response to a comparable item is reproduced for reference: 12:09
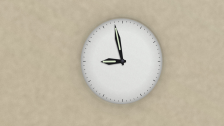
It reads 8:58
